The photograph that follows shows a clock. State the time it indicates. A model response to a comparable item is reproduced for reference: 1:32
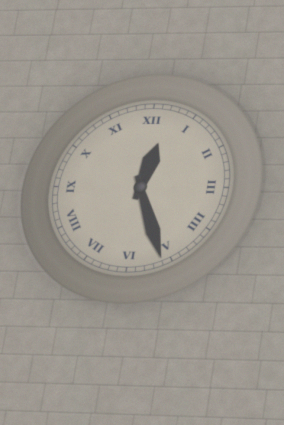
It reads 12:26
